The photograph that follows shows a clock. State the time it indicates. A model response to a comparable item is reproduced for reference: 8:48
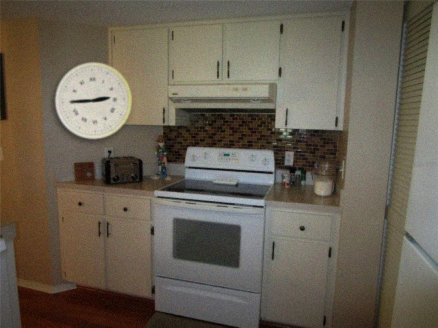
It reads 2:45
